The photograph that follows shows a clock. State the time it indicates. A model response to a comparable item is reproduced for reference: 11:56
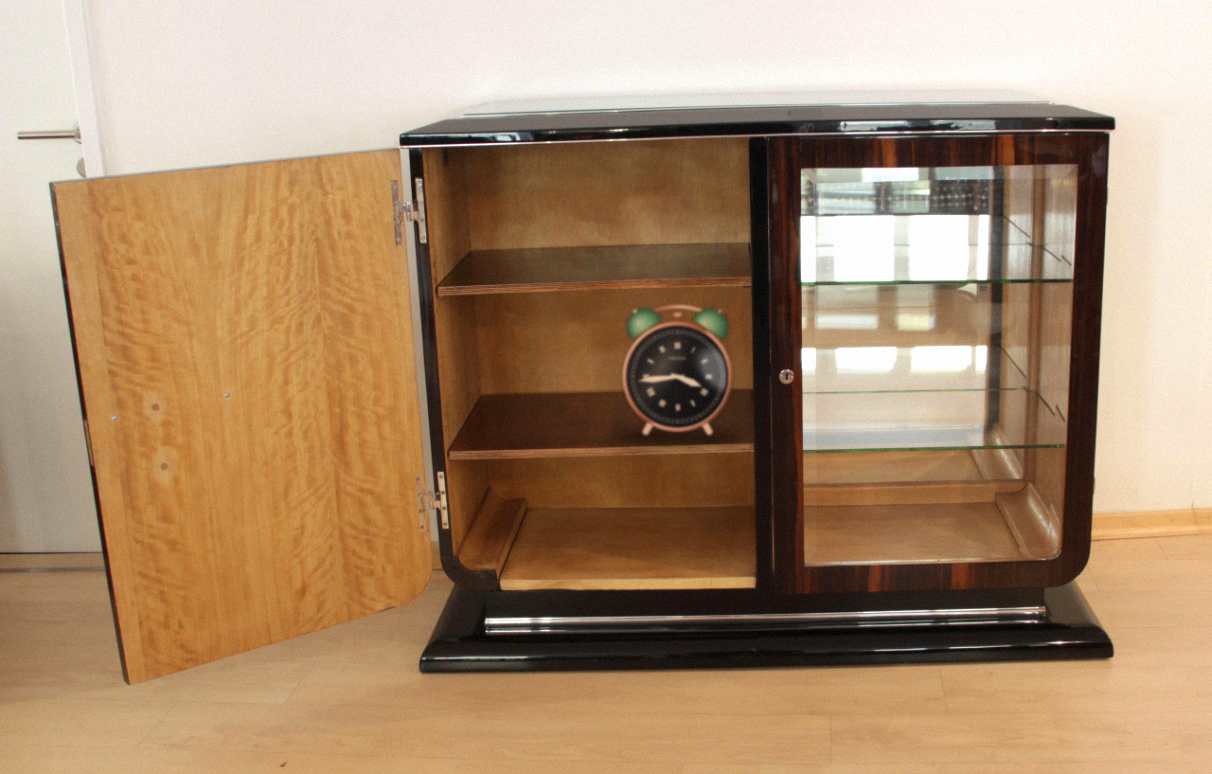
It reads 3:44
